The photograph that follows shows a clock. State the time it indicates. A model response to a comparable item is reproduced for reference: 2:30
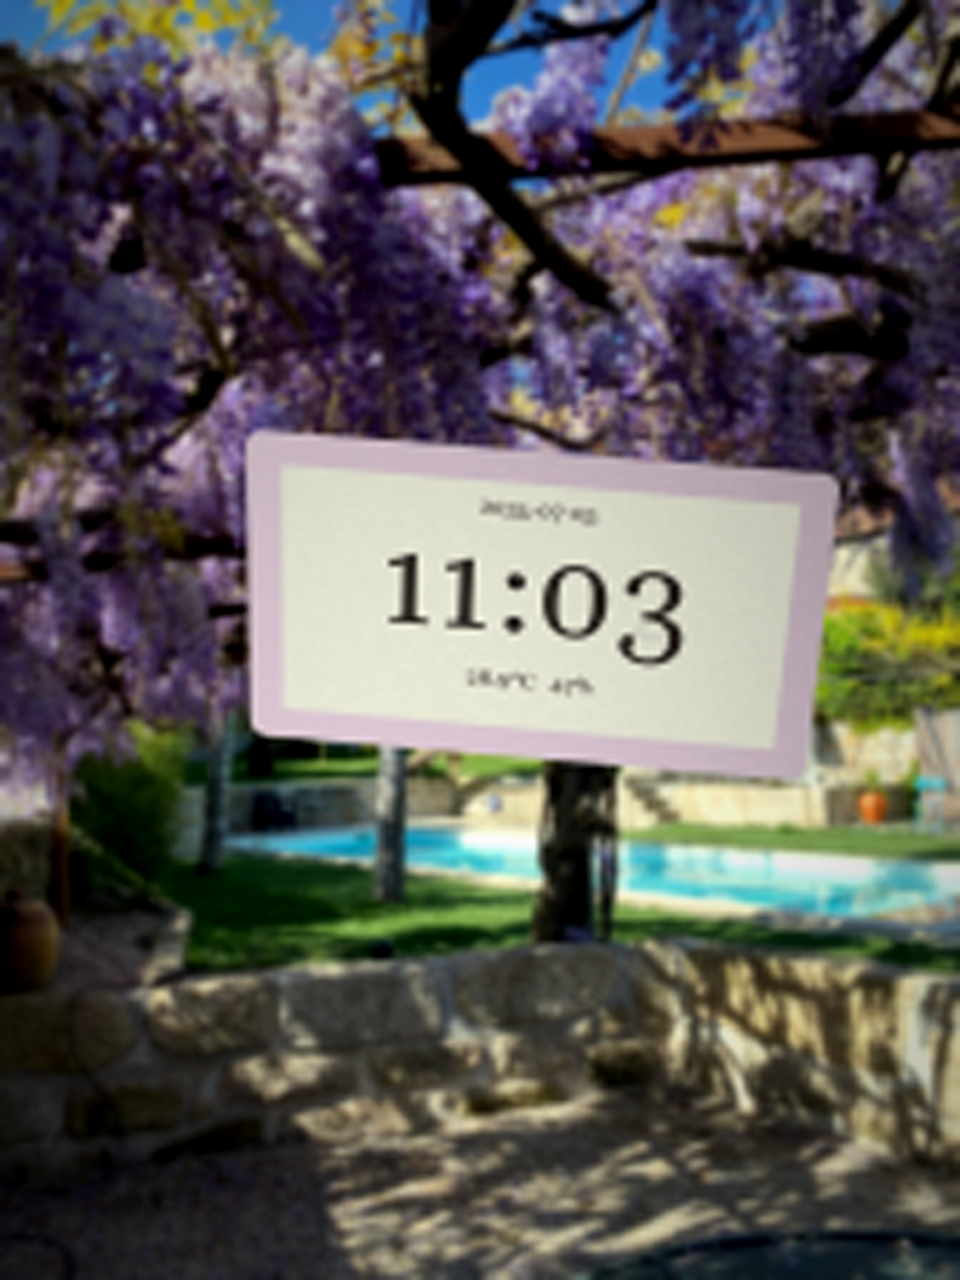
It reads 11:03
